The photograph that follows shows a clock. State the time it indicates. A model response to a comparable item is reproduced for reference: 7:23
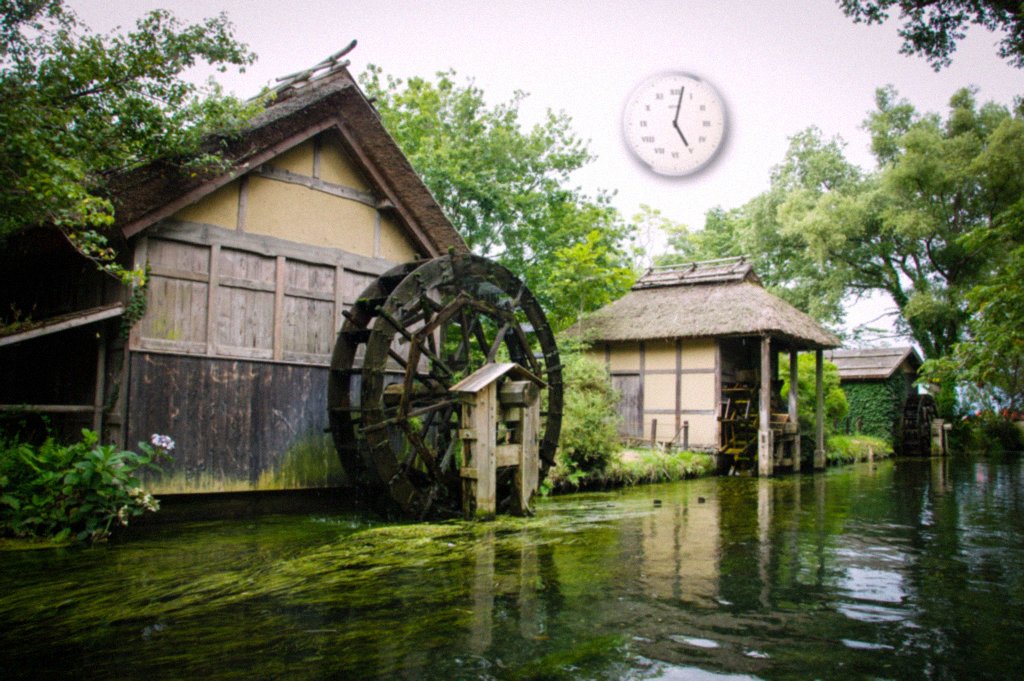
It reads 5:02
